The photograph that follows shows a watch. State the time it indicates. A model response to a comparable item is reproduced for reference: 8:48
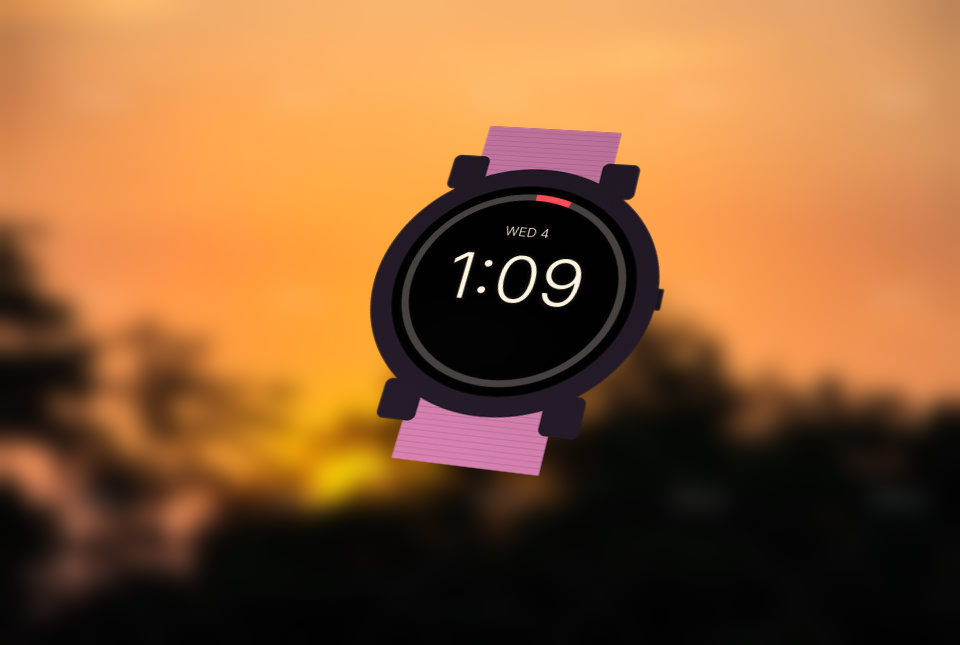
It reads 1:09
